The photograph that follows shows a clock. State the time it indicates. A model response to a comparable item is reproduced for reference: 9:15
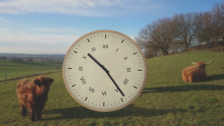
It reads 10:24
